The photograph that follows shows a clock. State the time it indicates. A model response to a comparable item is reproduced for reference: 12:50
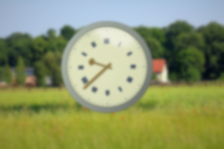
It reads 9:38
